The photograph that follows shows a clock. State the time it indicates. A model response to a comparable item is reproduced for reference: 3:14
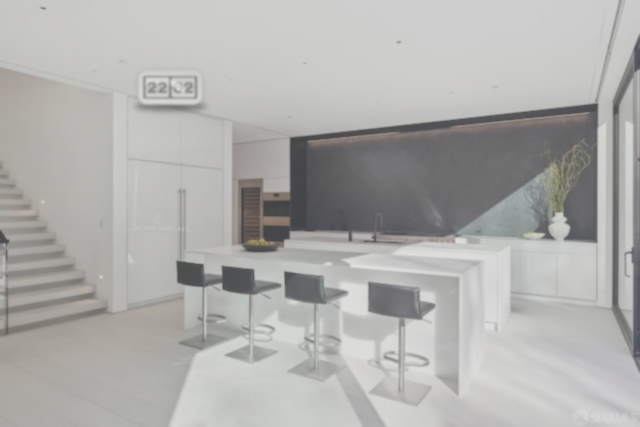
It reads 22:02
